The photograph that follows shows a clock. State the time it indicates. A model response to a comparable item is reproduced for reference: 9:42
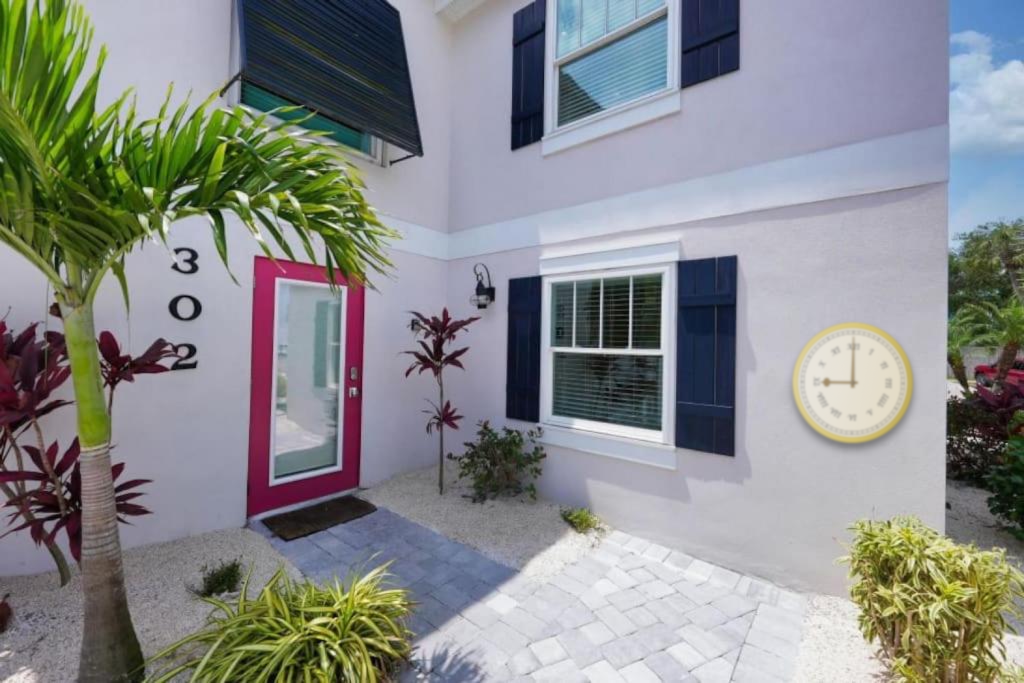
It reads 9:00
